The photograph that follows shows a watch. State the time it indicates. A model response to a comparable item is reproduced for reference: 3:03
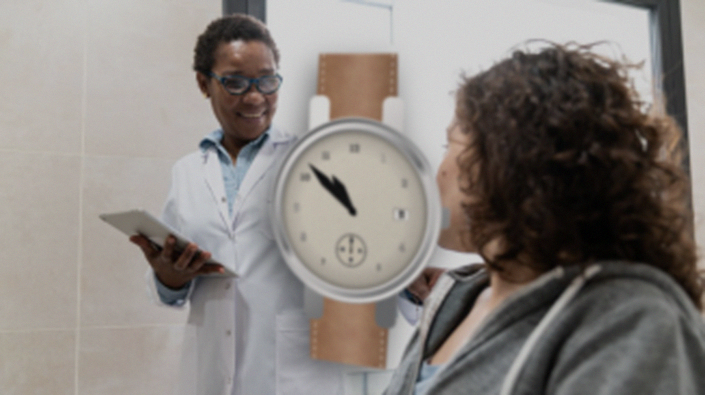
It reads 10:52
